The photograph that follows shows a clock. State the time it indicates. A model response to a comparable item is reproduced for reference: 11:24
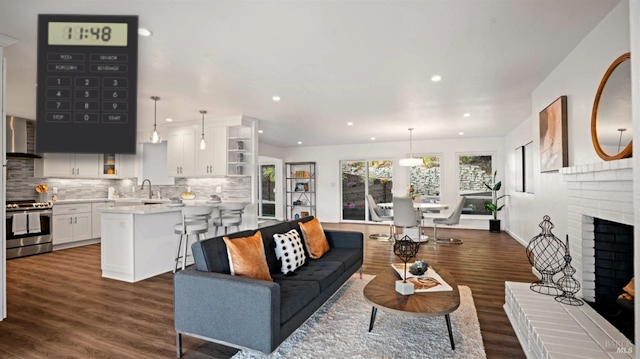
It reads 11:48
